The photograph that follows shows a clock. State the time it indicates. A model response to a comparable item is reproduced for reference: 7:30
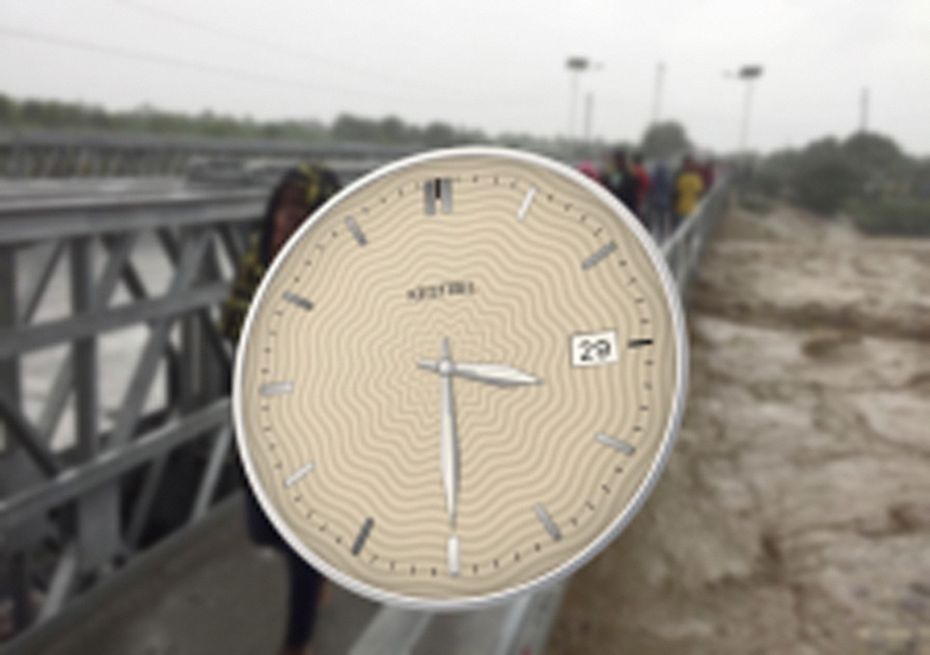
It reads 3:30
